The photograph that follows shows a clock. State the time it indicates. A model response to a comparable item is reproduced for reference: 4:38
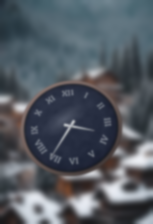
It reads 3:36
